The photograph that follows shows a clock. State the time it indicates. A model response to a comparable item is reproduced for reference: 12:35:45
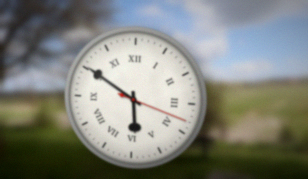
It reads 5:50:18
